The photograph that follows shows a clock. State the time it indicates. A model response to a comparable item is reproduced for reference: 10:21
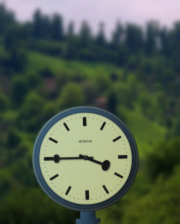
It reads 3:45
